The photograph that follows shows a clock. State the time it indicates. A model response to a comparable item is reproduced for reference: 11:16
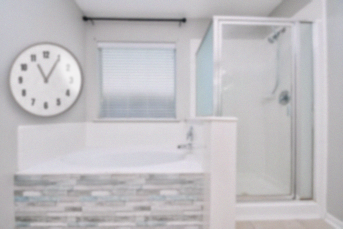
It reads 11:05
